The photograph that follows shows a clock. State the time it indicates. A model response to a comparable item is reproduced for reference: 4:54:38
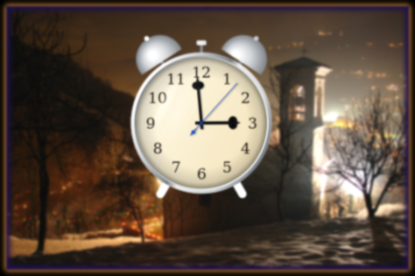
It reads 2:59:07
